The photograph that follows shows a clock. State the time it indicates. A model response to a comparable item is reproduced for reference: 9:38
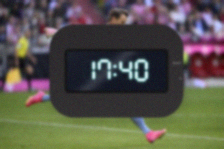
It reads 17:40
